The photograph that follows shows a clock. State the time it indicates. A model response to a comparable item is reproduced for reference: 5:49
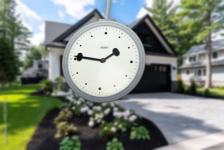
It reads 1:46
